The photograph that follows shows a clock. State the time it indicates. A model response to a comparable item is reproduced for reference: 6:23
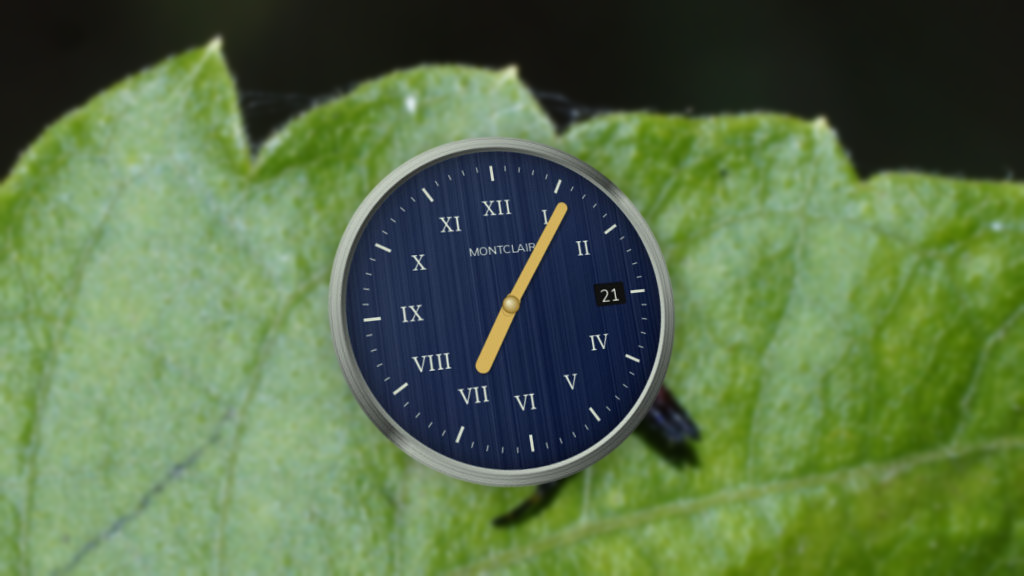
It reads 7:06
